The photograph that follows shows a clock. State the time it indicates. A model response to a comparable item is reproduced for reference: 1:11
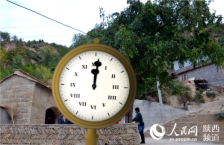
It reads 12:01
